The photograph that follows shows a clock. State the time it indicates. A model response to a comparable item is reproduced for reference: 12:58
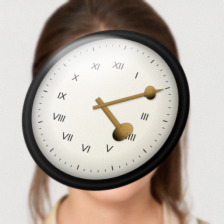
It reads 4:10
